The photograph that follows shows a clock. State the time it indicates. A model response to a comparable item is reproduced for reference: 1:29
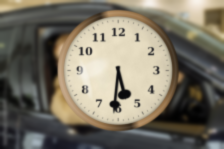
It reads 5:31
